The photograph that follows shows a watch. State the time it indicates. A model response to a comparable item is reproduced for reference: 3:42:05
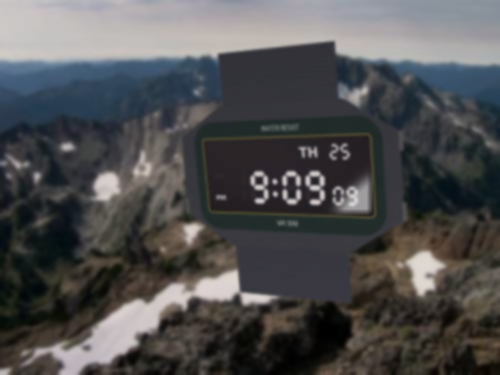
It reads 9:09:09
